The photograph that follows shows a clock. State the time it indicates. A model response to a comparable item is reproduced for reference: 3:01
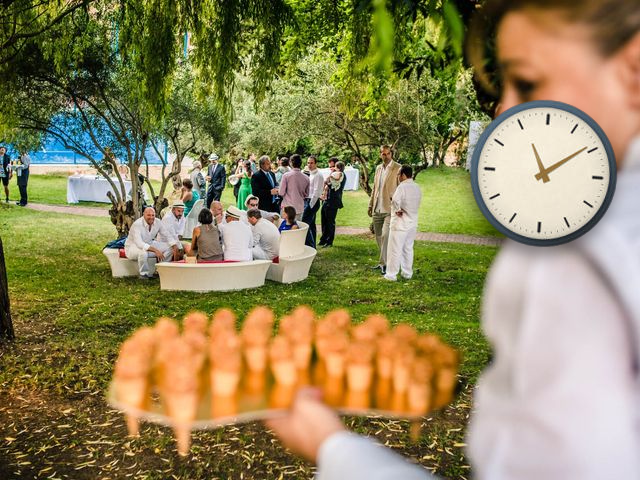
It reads 11:09
